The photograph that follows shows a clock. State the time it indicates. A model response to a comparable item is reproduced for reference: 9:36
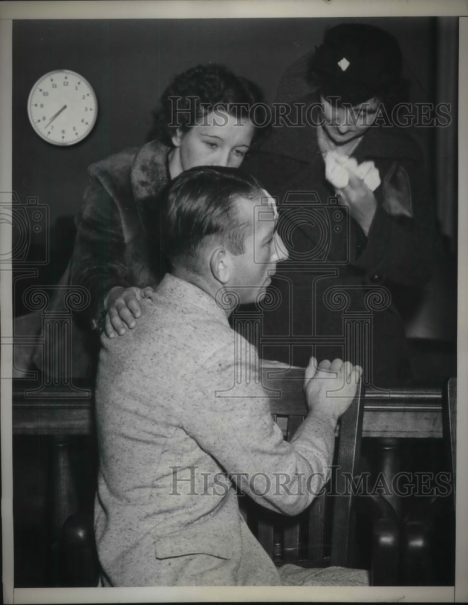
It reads 7:37
